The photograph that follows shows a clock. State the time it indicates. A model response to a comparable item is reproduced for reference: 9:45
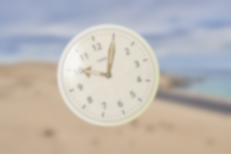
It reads 10:05
